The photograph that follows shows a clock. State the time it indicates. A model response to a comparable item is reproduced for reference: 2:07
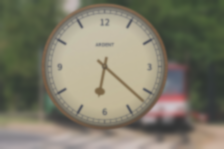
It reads 6:22
